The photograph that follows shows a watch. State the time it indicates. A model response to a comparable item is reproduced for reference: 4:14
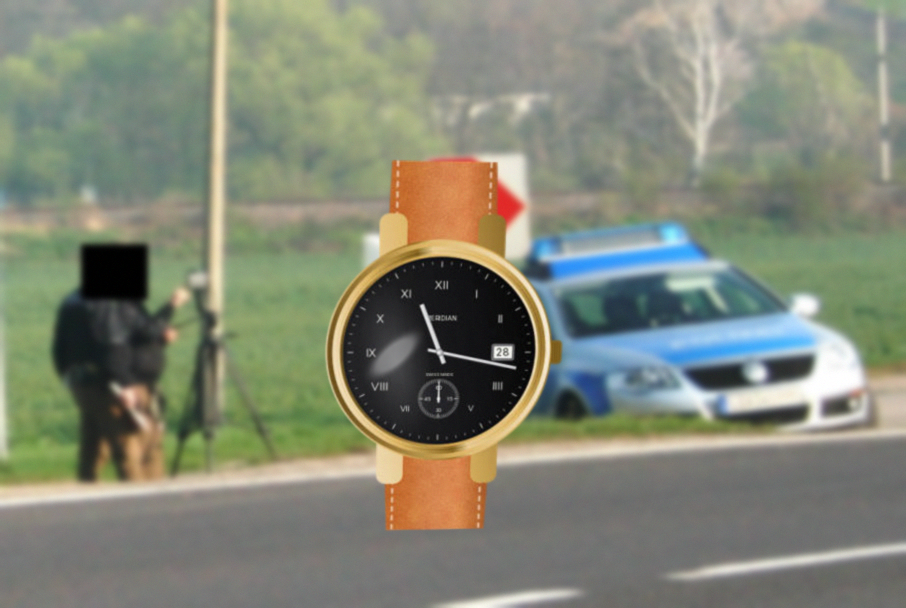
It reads 11:17
